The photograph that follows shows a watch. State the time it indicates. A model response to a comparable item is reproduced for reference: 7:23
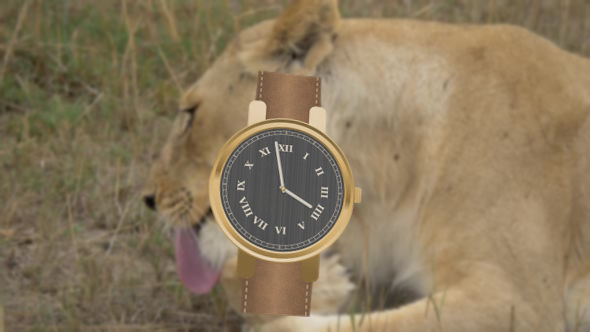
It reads 3:58
